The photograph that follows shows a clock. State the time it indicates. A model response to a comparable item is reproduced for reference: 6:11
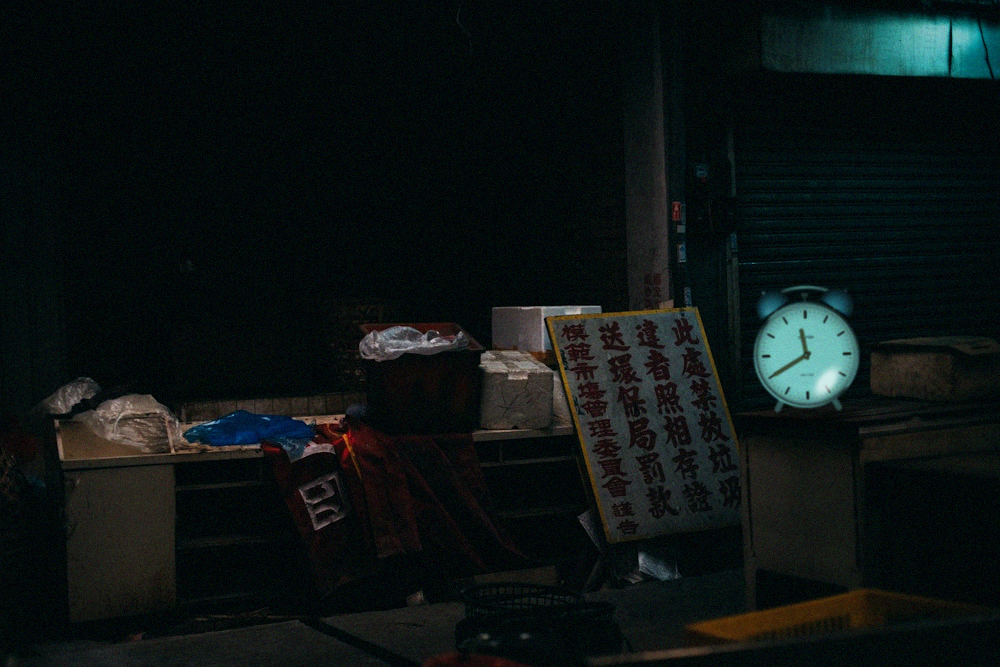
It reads 11:40
